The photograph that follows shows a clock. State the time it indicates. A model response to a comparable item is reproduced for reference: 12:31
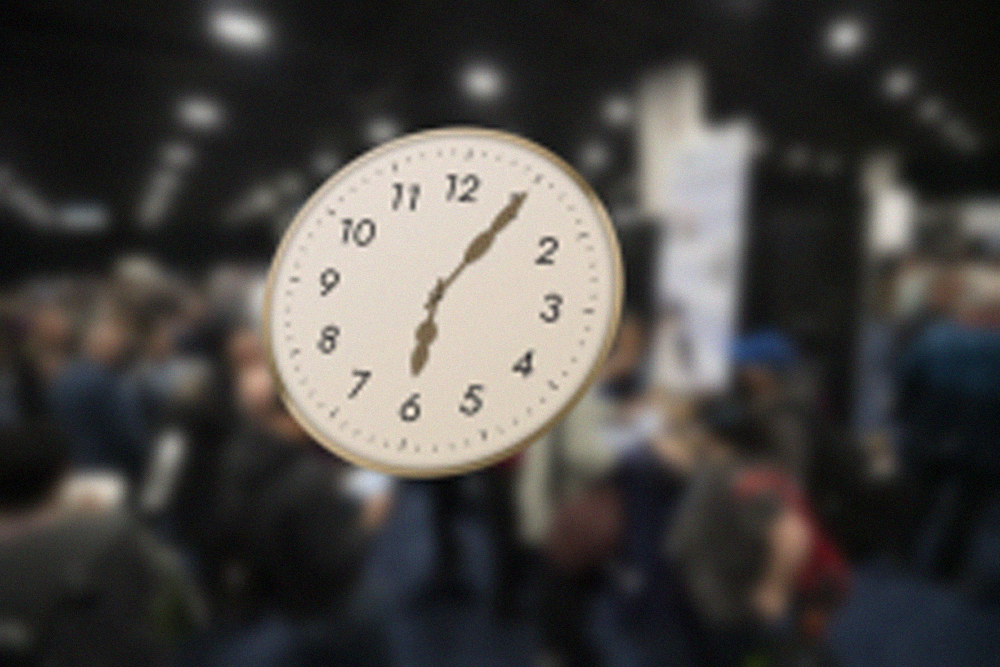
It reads 6:05
